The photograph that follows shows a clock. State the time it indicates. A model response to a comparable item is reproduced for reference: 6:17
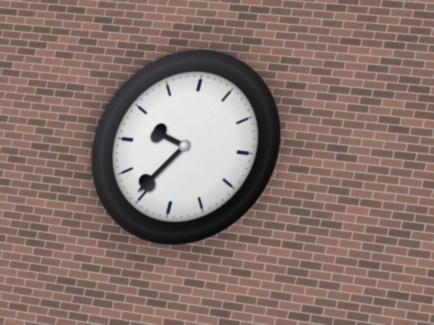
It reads 9:36
